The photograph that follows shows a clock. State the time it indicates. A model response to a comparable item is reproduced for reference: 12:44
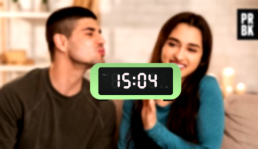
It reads 15:04
